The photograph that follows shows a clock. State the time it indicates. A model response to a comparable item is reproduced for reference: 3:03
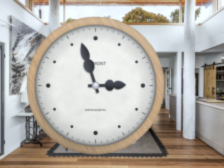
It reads 2:57
